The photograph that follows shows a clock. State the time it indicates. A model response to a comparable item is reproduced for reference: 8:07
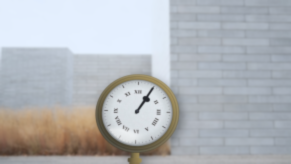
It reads 1:05
